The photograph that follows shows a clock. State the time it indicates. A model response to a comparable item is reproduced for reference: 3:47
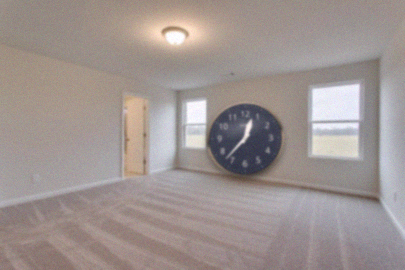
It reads 12:37
